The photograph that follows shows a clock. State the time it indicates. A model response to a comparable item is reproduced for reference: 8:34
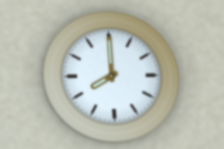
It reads 8:00
